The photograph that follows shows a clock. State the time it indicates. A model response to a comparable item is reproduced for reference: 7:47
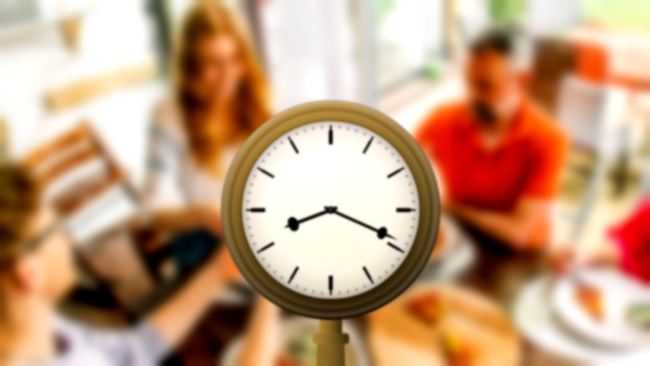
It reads 8:19
